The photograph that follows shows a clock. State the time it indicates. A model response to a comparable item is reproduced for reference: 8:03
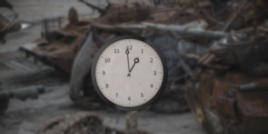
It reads 12:59
